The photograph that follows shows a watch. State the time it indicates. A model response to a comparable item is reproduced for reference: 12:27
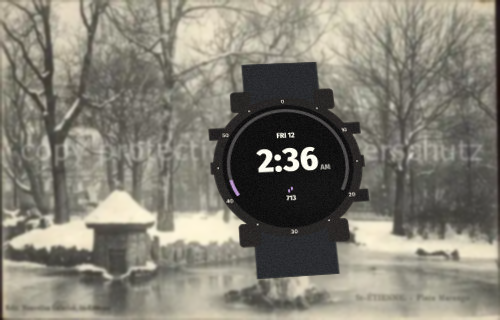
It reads 2:36
